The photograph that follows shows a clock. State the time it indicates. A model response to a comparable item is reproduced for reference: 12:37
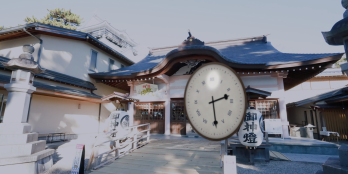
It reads 2:29
